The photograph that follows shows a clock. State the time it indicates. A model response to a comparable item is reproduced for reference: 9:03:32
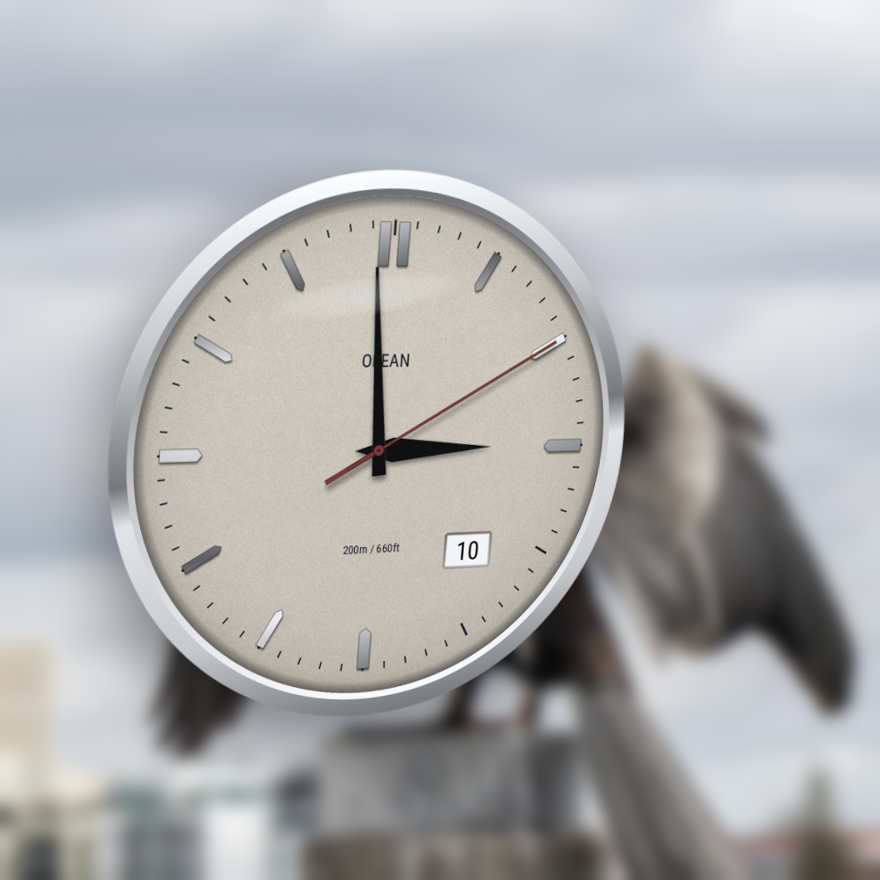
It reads 2:59:10
